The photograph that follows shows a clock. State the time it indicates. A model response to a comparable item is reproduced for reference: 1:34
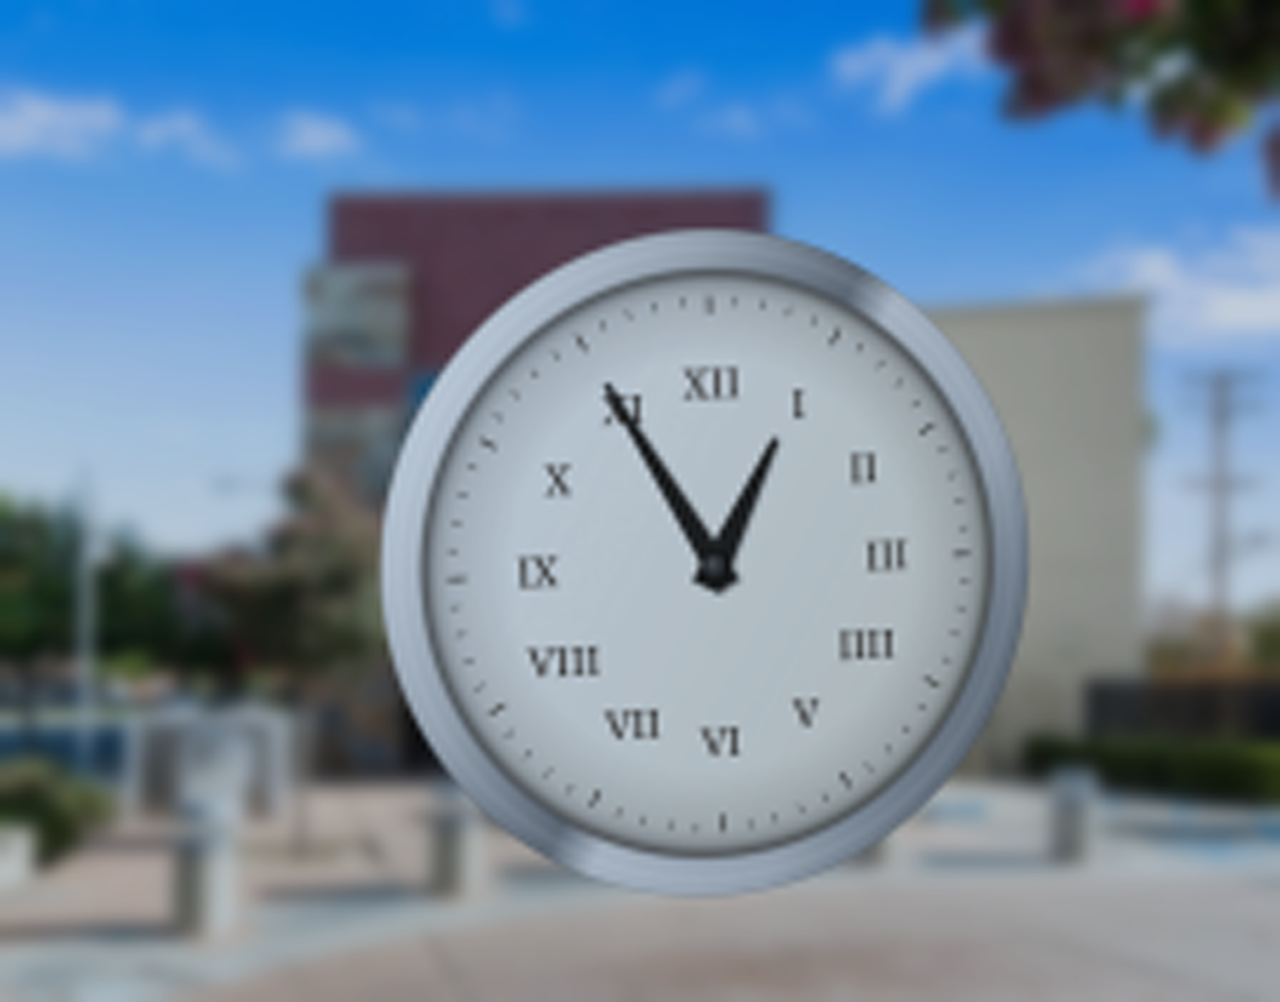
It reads 12:55
